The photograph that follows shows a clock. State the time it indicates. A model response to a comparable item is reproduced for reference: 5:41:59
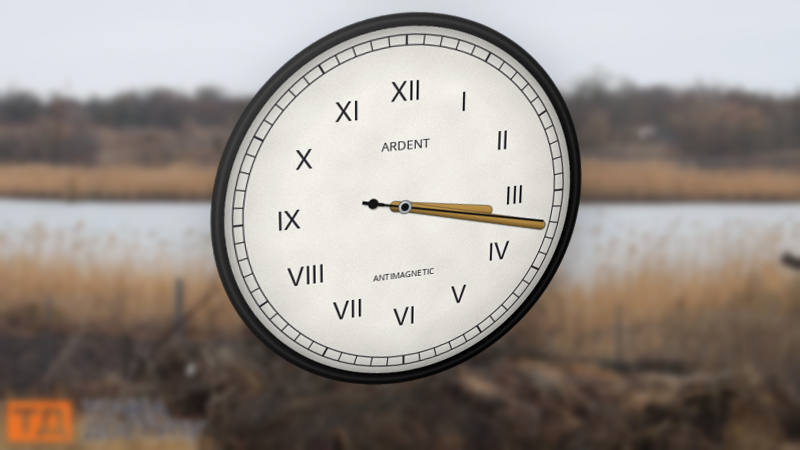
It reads 3:17:17
